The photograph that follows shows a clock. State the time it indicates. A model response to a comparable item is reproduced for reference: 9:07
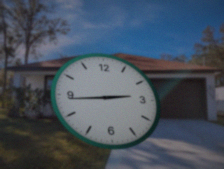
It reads 2:44
